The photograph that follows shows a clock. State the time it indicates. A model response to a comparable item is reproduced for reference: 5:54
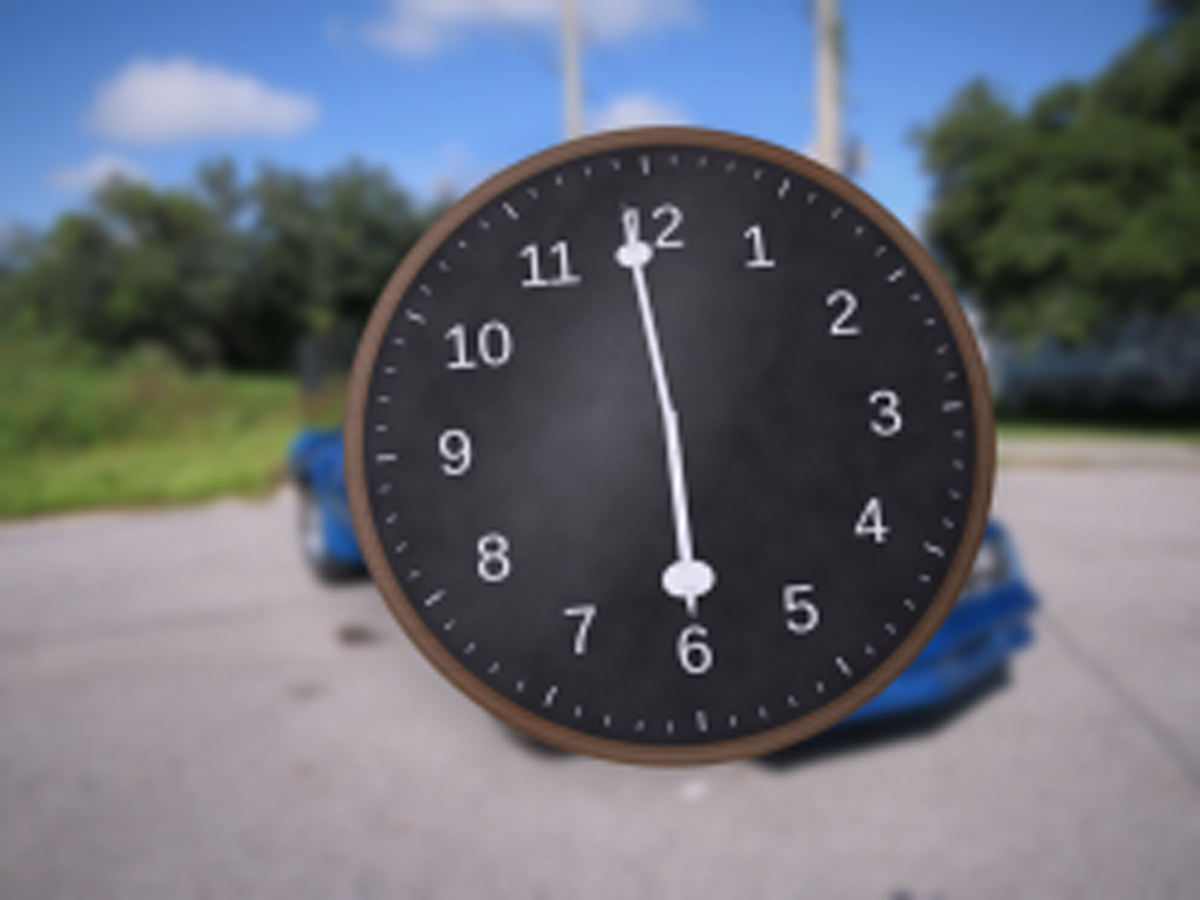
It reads 5:59
